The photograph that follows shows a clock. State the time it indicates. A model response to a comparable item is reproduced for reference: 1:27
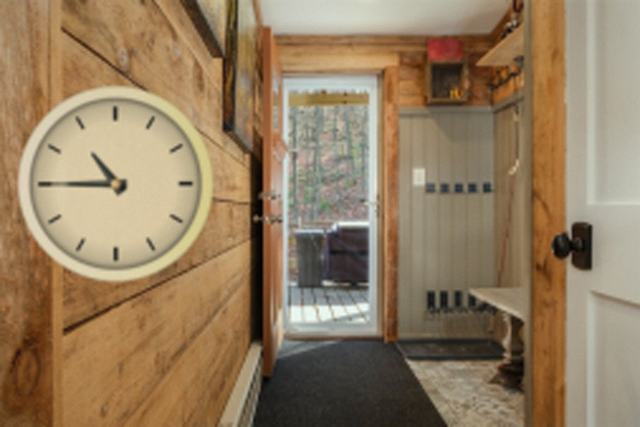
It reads 10:45
